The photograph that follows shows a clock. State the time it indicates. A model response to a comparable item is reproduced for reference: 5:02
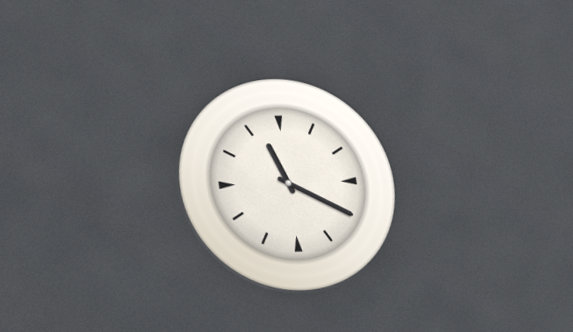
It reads 11:20
